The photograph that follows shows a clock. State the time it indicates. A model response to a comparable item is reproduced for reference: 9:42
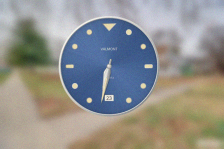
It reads 6:32
